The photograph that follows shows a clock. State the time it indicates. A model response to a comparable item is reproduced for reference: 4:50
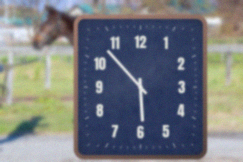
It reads 5:53
